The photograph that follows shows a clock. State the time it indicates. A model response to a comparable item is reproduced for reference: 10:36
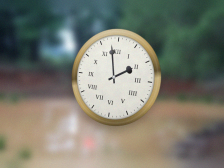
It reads 1:58
